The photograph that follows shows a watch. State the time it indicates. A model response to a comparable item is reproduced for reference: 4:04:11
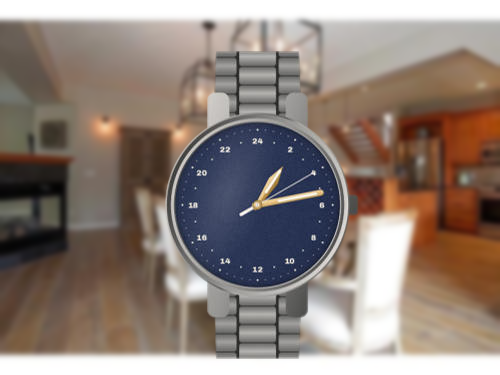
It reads 2:13:10
